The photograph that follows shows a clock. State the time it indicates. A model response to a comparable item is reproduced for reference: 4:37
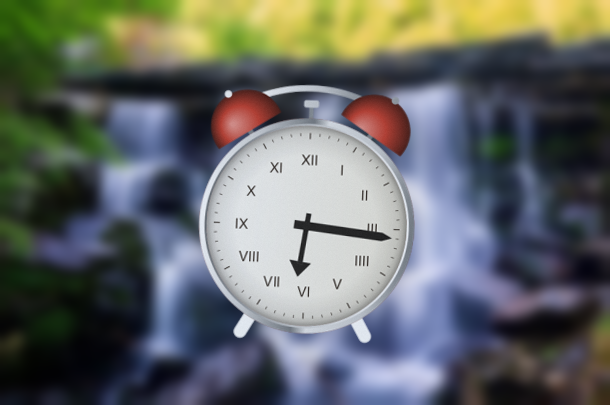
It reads 6:16
